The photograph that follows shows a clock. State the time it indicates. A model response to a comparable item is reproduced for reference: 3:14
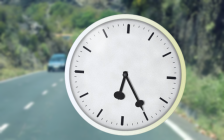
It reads 6:25
